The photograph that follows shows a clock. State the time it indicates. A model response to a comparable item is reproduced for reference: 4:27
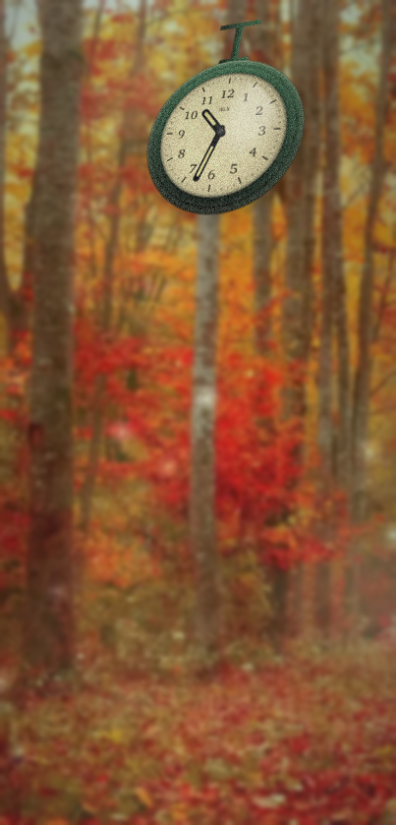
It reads 10:33
